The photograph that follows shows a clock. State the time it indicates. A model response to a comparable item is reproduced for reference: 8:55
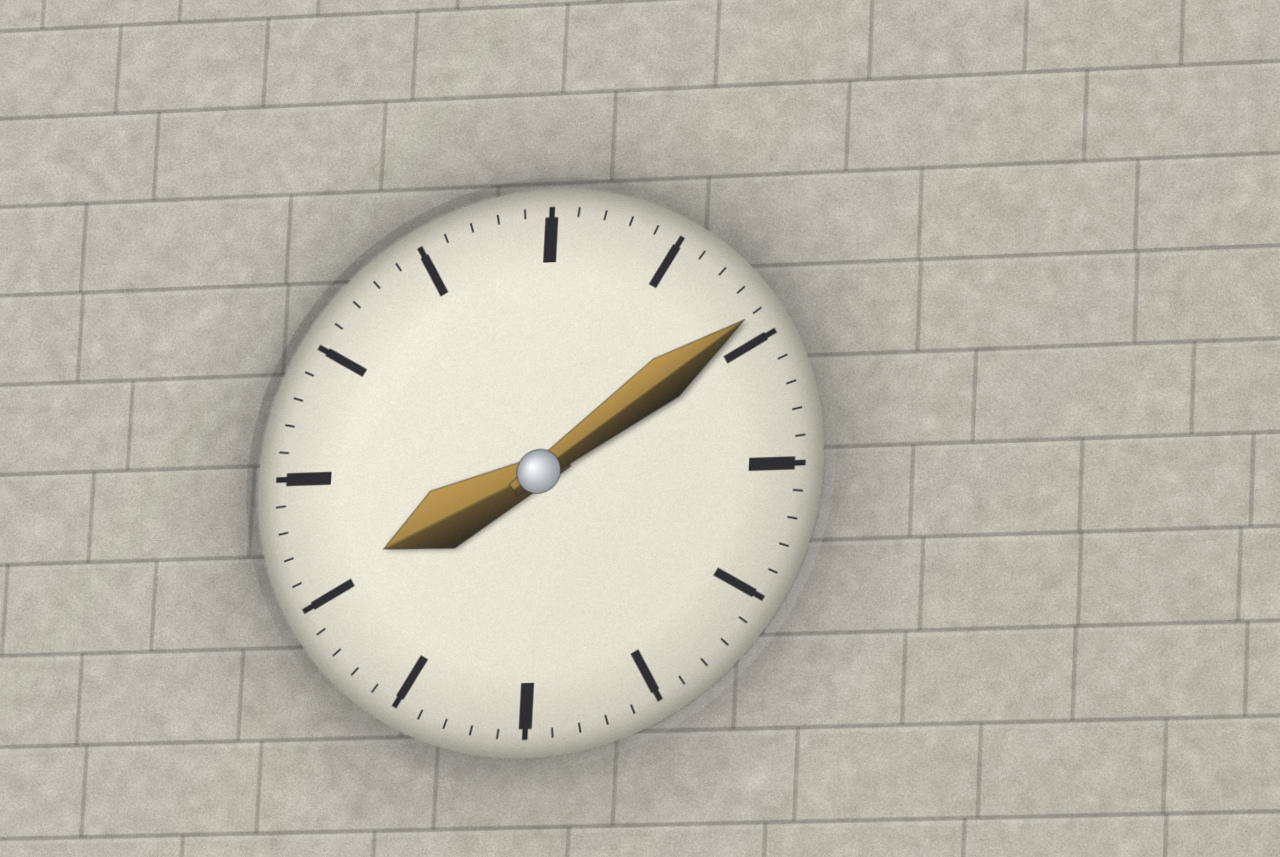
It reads 8:09
